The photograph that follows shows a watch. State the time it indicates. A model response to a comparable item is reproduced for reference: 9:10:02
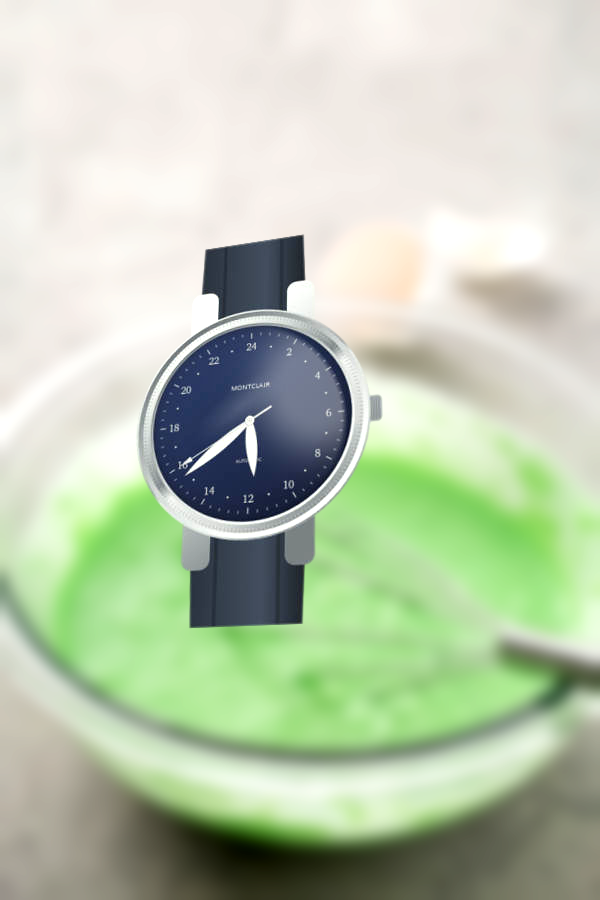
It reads 11:38:40
